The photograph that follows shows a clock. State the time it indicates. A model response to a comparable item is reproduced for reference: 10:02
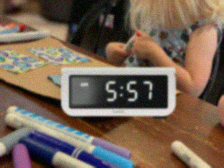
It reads 5:57
